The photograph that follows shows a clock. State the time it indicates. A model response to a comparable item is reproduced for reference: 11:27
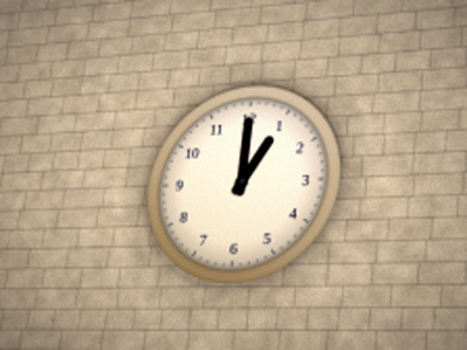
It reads 1:00
